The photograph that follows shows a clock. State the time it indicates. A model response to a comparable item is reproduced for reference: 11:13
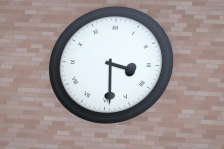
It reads 3:29
